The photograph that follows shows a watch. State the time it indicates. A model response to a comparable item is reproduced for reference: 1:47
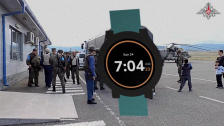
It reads 7:04
